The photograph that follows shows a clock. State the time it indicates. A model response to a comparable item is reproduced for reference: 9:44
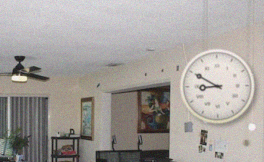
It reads 8:50
